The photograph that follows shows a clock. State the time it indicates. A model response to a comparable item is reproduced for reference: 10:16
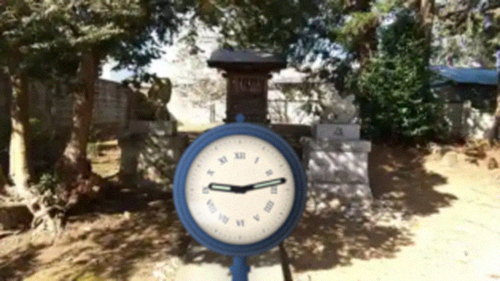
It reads 9:13
